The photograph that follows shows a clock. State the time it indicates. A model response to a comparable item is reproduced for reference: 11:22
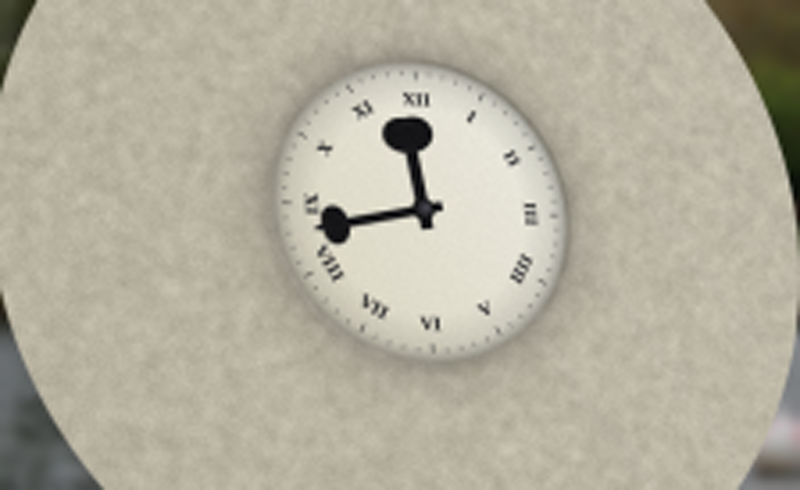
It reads 11:43
